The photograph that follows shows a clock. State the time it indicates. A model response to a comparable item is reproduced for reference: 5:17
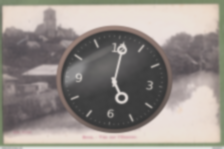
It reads 5:01
